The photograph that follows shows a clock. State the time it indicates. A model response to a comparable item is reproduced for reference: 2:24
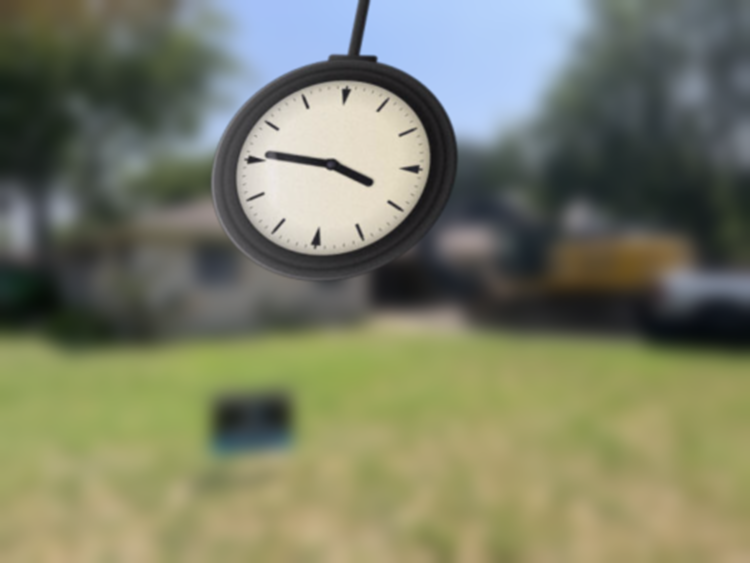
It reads 3:46
